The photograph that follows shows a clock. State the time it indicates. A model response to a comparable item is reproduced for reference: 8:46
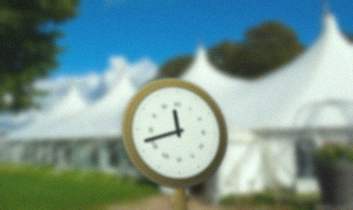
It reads 11:42
